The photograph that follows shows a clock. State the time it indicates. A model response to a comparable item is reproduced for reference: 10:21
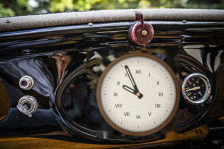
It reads 9:56
